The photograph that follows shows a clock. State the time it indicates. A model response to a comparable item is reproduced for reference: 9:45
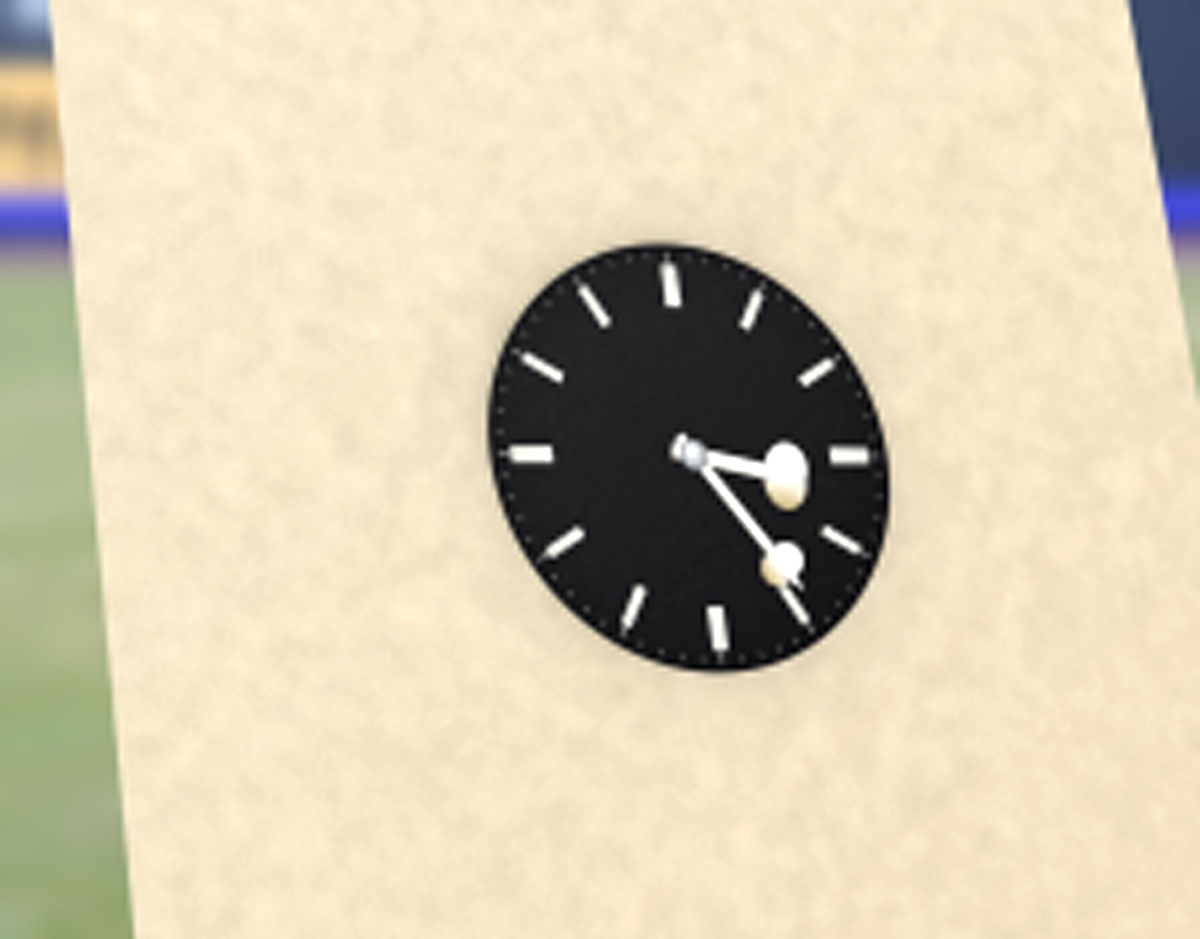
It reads 3:24
